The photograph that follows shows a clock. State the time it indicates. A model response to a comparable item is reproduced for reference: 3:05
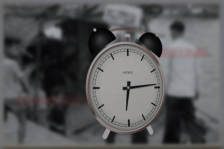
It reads 6:14
